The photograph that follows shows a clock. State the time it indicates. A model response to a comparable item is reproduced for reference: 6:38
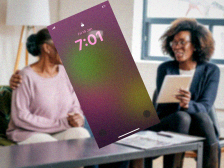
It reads 7:01
